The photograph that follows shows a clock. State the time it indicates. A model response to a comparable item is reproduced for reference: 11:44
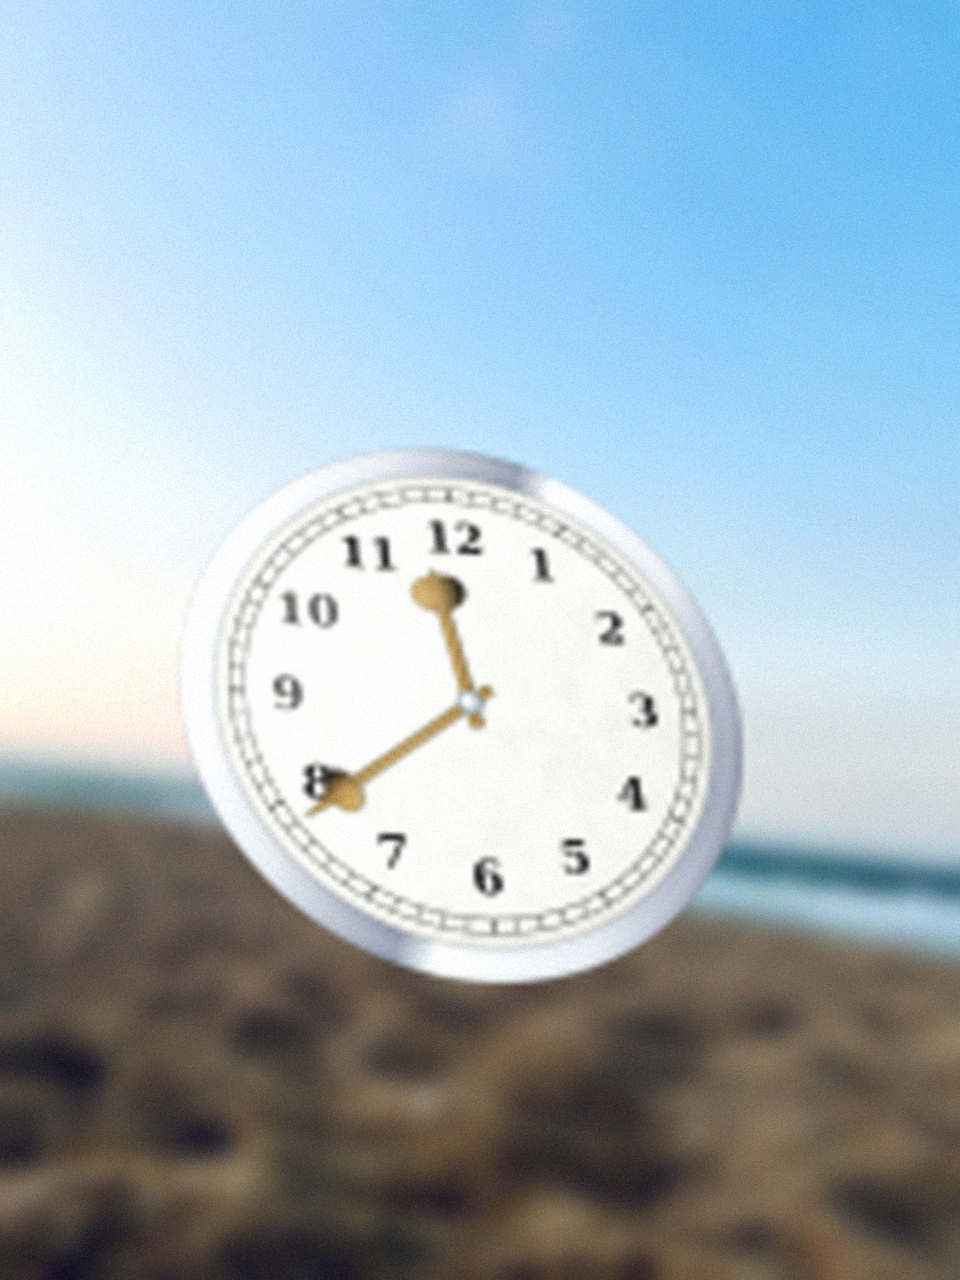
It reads 11:39
